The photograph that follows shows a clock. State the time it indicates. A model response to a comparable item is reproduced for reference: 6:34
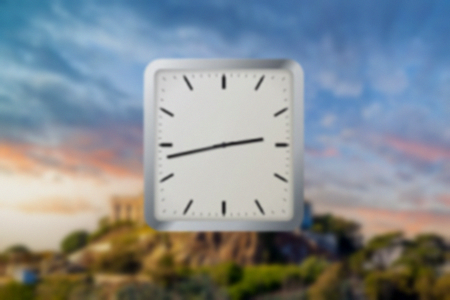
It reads 2:43
